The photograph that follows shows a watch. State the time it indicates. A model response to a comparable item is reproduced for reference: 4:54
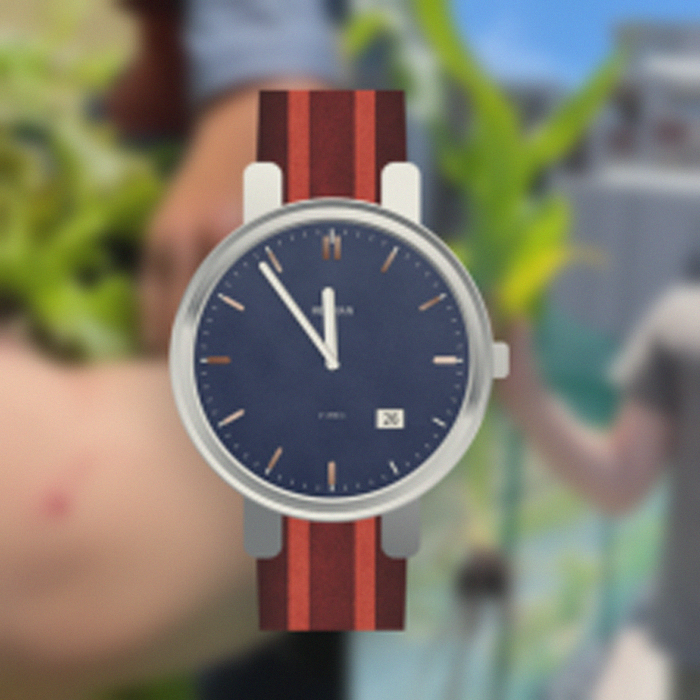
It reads 11:54
